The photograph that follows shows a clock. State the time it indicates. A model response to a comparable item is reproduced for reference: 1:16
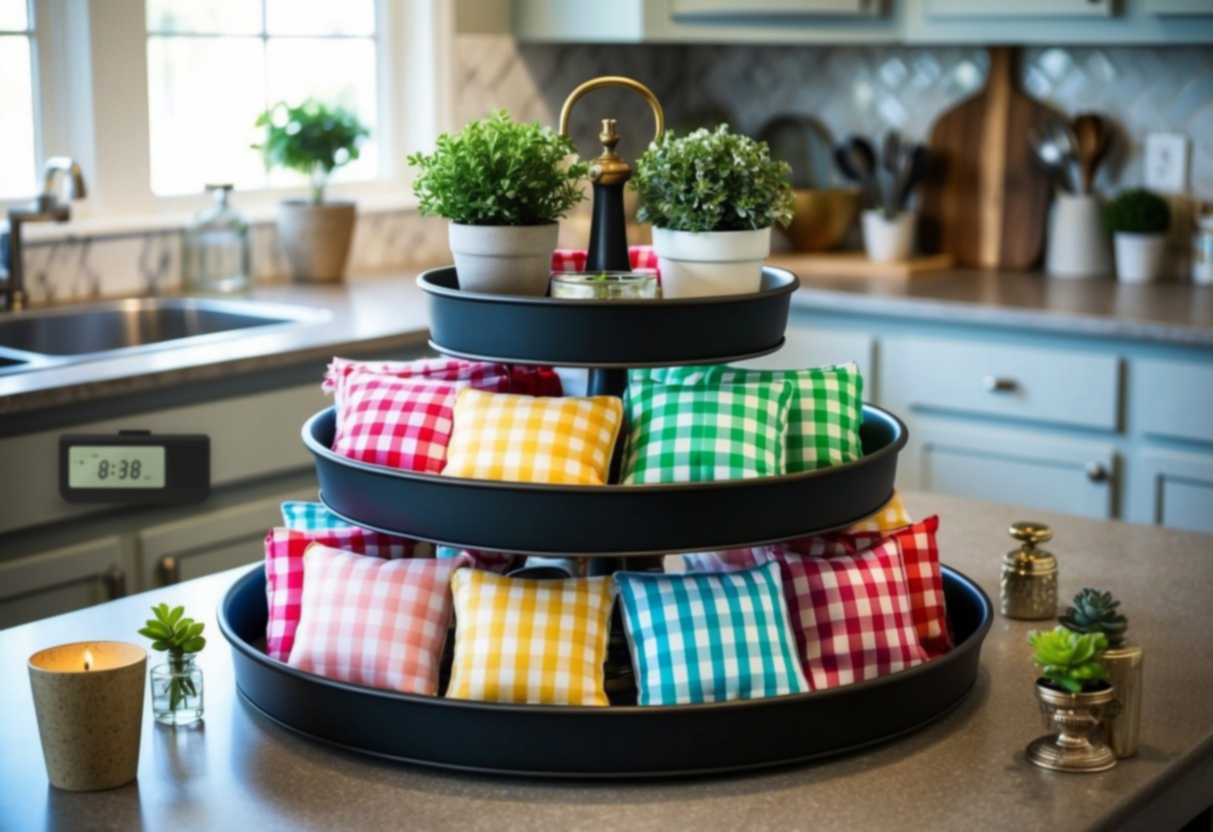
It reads 8:38
